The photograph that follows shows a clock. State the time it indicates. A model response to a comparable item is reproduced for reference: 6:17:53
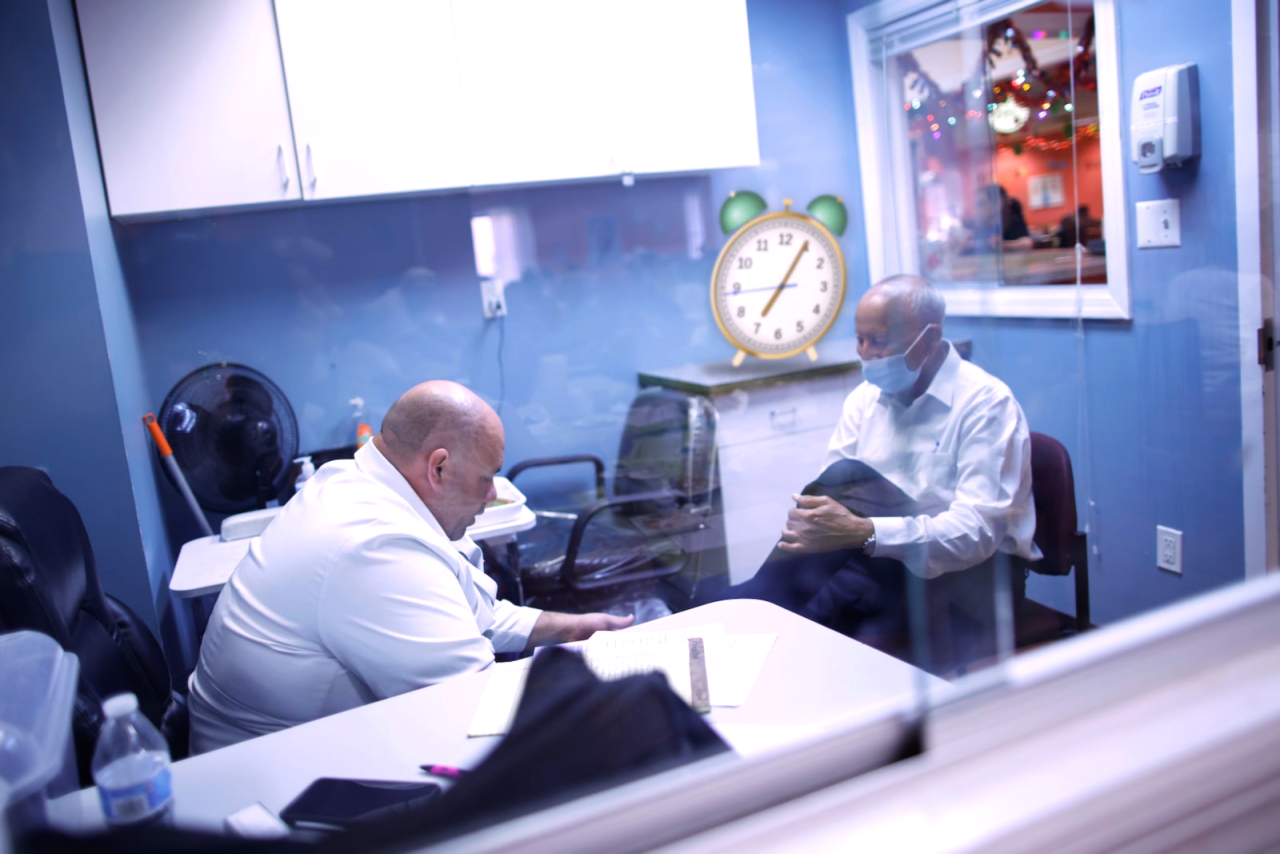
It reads 7:04:44
